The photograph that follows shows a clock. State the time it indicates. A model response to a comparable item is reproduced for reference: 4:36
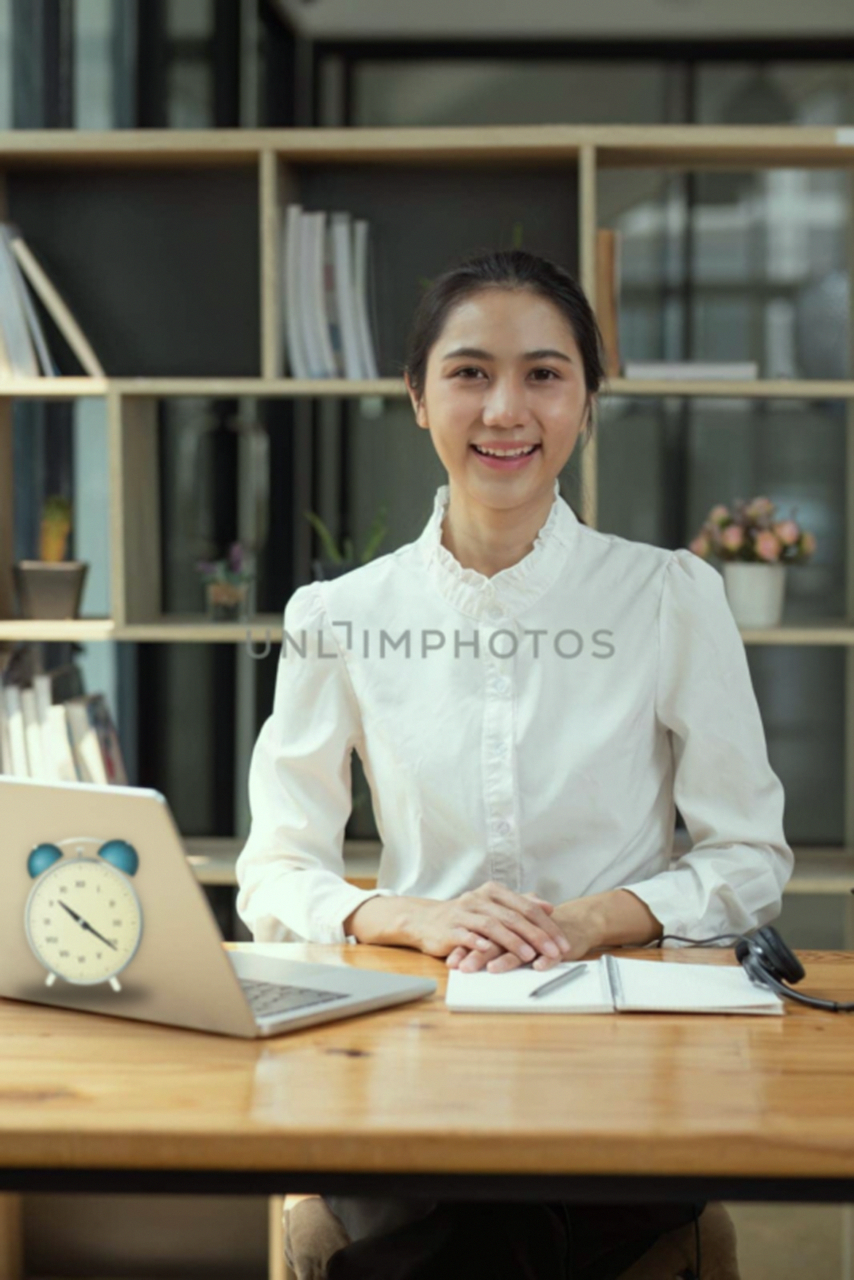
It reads 10:21
